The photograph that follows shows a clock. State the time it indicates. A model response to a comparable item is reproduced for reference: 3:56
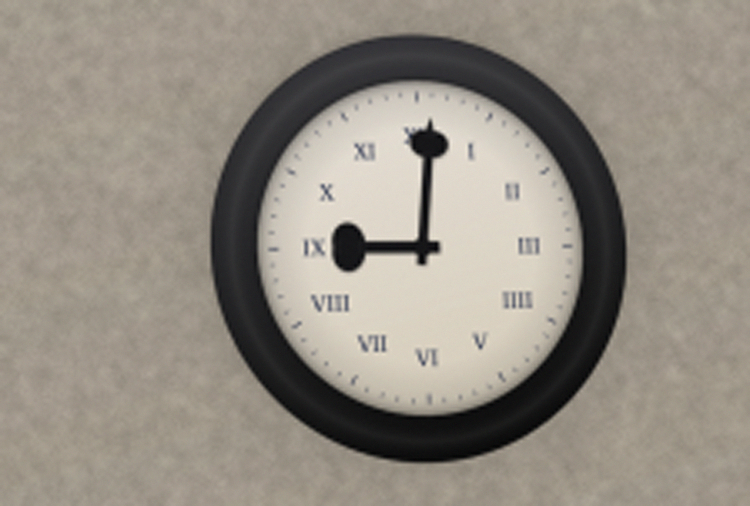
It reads 9:01
